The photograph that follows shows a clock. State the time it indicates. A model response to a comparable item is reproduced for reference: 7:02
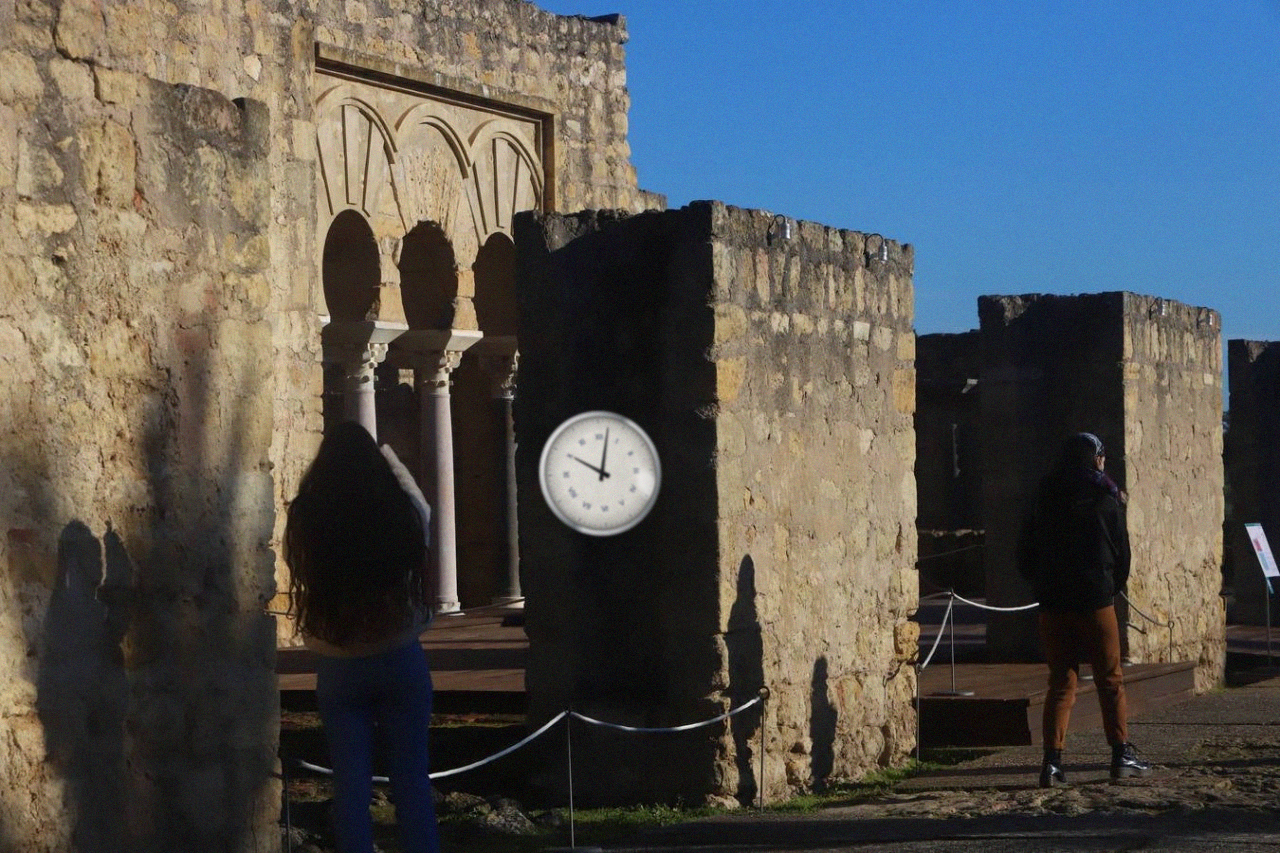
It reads 10:02
